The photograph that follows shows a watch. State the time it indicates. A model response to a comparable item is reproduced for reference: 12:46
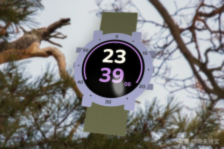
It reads 23:39
